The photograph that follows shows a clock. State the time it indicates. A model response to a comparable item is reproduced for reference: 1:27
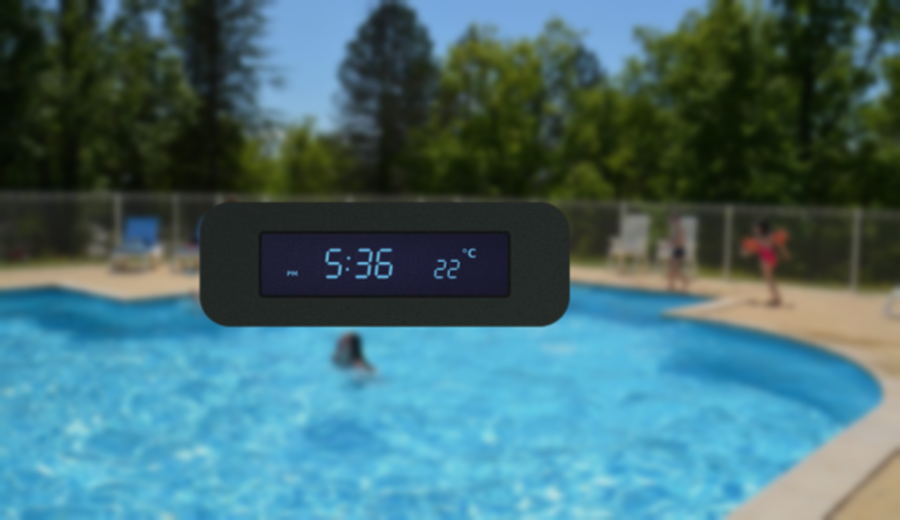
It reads 5:36
